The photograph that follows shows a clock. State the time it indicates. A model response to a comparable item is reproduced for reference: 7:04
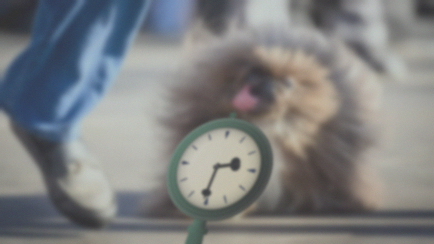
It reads 2:31
